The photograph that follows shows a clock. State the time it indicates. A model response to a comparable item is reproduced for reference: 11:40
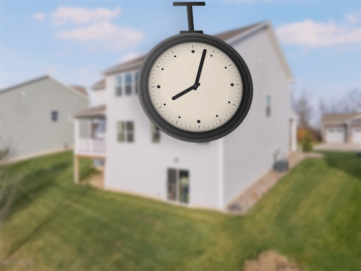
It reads 8:03
